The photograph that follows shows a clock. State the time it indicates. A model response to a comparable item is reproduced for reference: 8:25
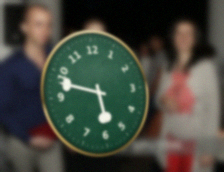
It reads 5:48
